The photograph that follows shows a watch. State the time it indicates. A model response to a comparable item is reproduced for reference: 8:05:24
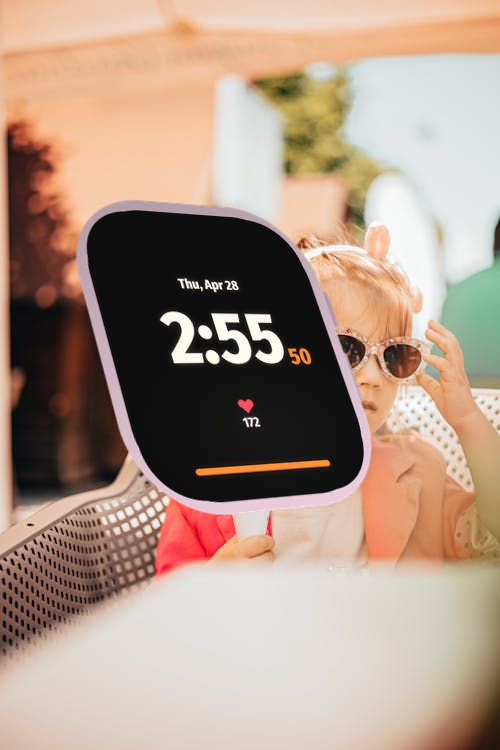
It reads 2:55:50
